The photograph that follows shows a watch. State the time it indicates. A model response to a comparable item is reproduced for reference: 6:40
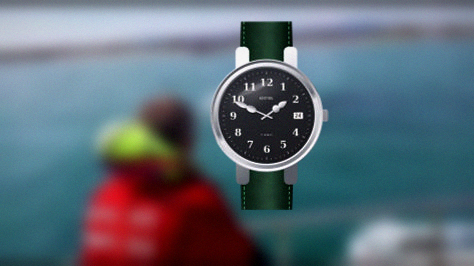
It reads 1:49
